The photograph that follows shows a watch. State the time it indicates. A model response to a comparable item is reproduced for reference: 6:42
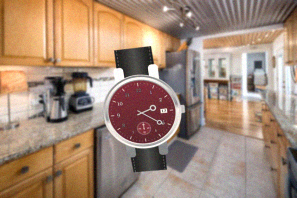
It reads 2:21
